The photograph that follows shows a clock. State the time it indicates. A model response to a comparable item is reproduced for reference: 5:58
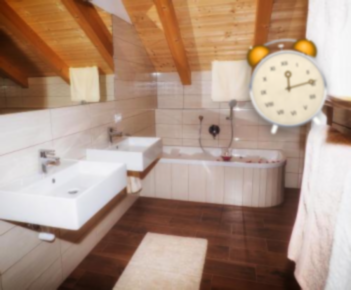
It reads 12:14
